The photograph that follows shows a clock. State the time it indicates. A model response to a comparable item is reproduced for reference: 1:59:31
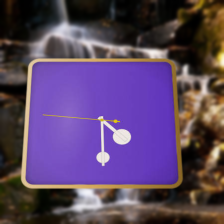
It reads 4:29:46
